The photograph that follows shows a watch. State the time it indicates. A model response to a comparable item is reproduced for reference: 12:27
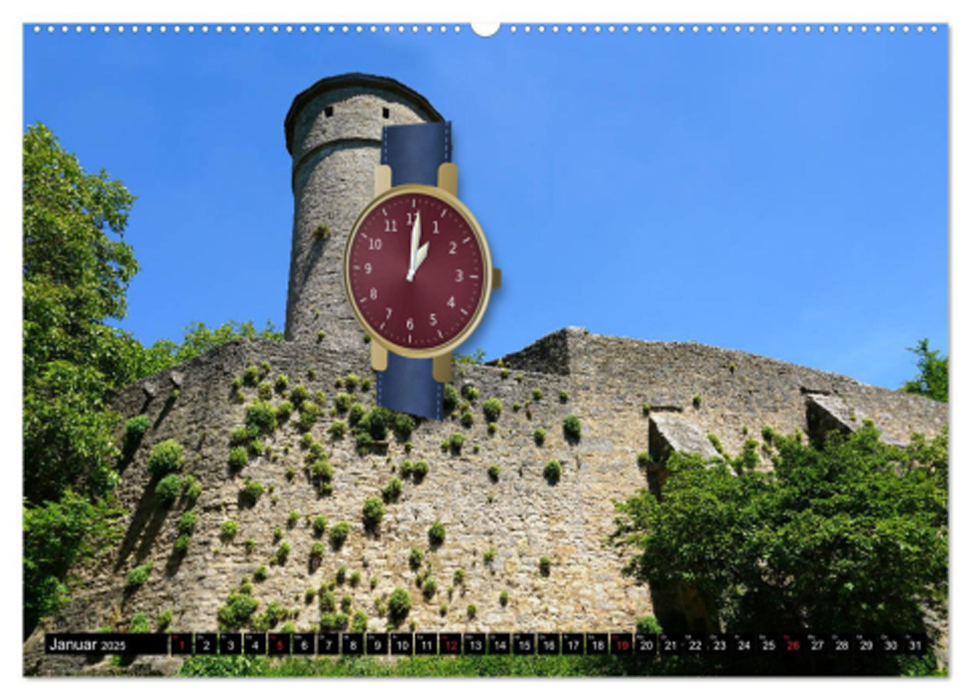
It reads 1:01
